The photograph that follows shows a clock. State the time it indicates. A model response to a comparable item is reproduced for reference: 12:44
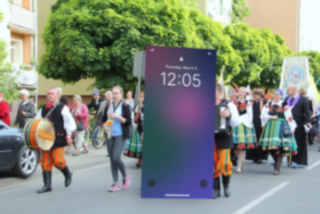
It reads 12:05
